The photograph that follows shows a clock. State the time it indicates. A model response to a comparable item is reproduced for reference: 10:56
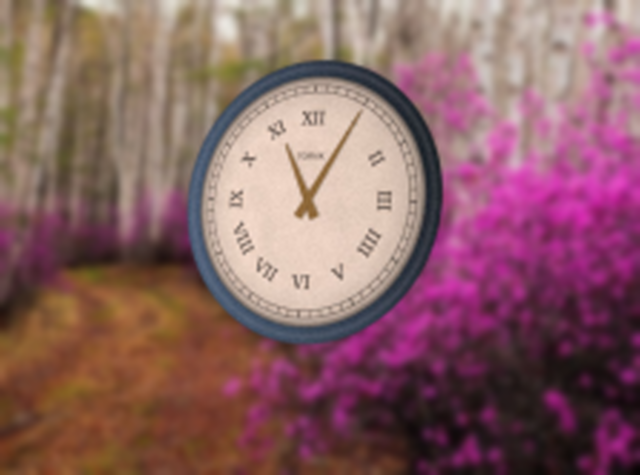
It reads 11:05
